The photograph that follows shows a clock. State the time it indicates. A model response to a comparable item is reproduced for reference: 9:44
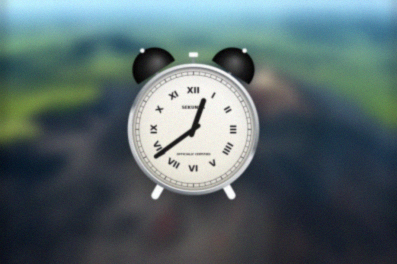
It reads 12:39
